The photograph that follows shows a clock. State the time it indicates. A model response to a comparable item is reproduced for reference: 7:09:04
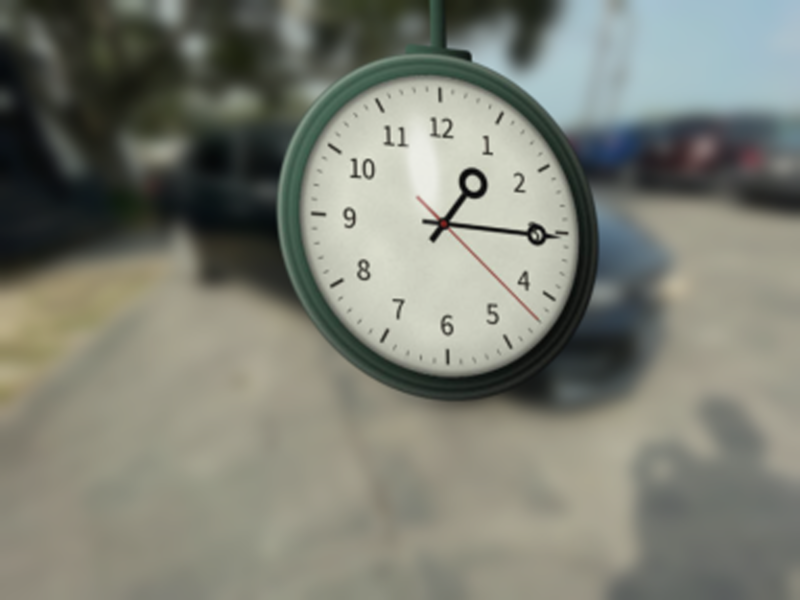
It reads 1:15:22
